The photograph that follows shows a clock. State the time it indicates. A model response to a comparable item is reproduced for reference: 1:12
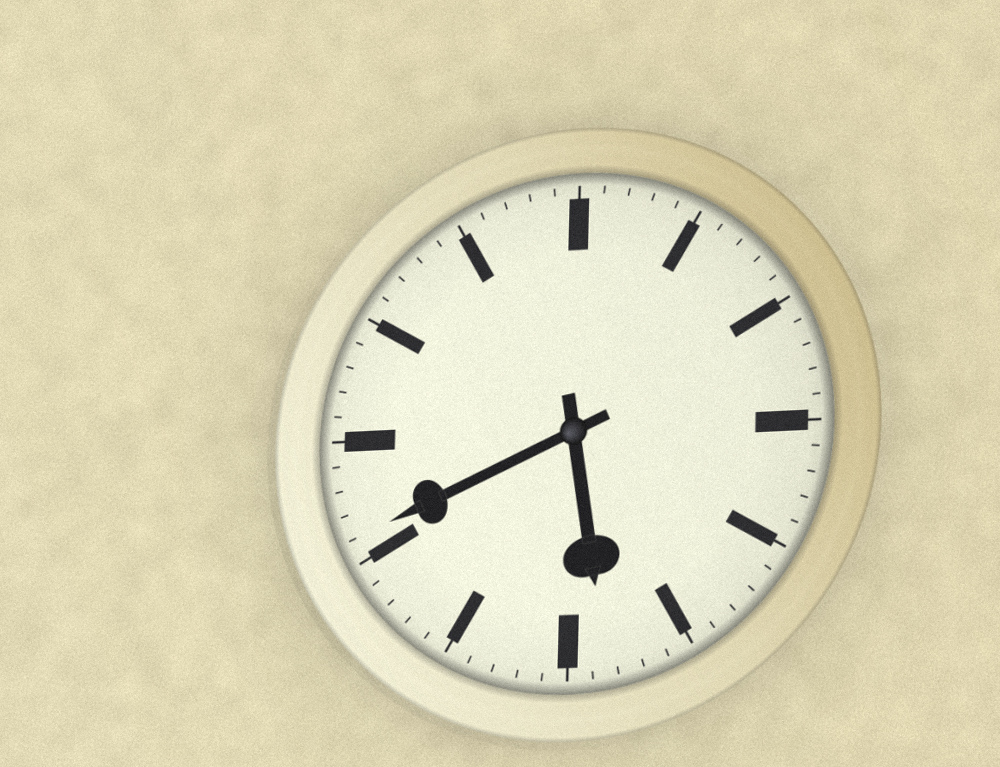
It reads 5:41
